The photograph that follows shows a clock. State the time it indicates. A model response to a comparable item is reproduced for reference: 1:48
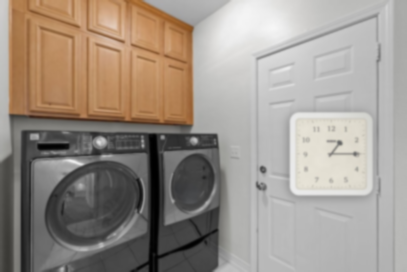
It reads 1:15
